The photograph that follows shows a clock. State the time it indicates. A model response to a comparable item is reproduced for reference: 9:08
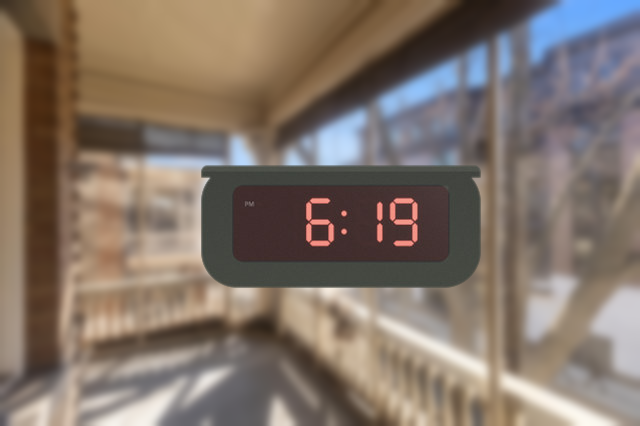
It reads 6:19
